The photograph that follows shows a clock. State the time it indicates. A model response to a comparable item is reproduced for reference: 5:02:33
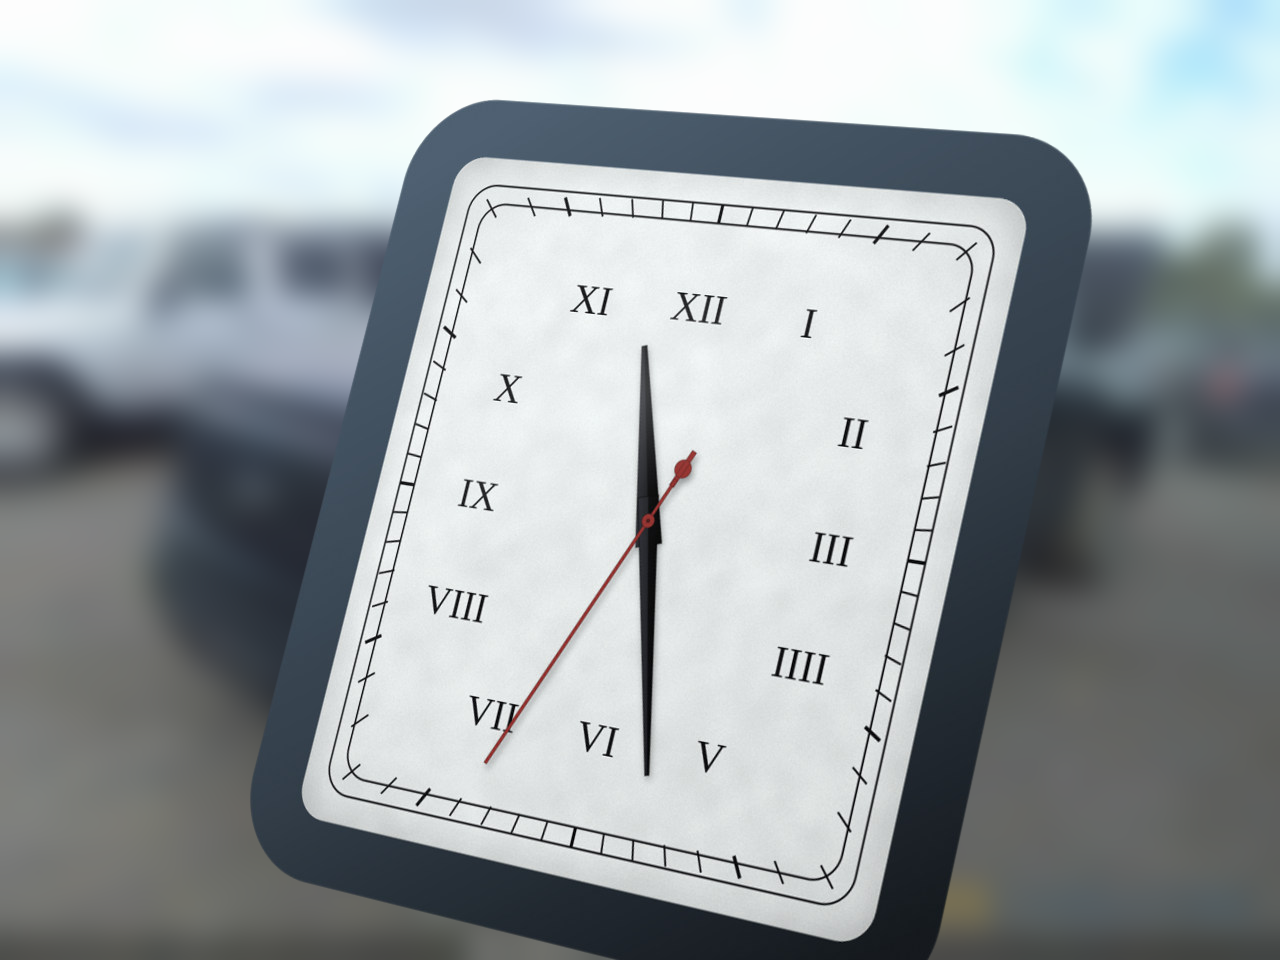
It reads 11:27:34
